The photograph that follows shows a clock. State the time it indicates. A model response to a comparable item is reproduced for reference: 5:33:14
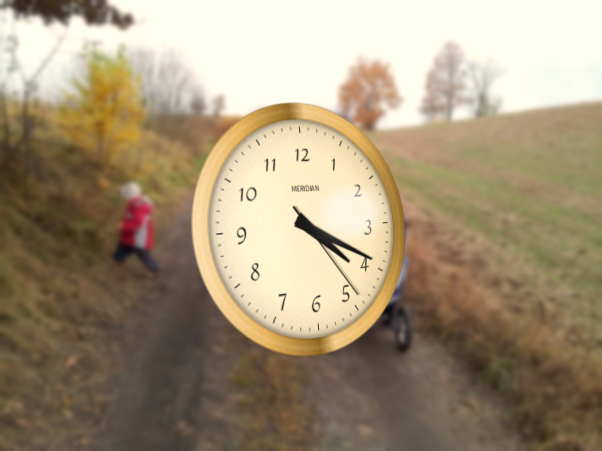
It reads 4:19:24
